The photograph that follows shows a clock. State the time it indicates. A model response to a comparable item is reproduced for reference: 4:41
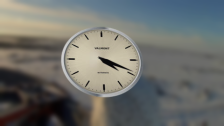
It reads 4:19
